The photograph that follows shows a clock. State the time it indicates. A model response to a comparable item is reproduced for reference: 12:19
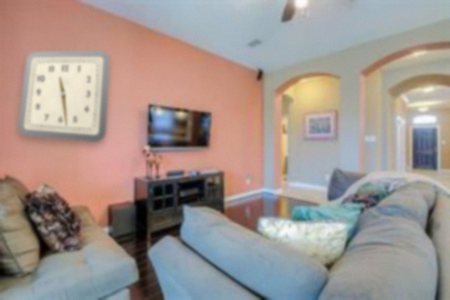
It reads 11:28
